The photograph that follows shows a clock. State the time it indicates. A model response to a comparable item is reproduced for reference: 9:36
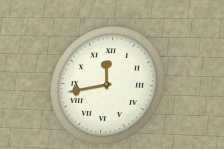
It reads 11:43
